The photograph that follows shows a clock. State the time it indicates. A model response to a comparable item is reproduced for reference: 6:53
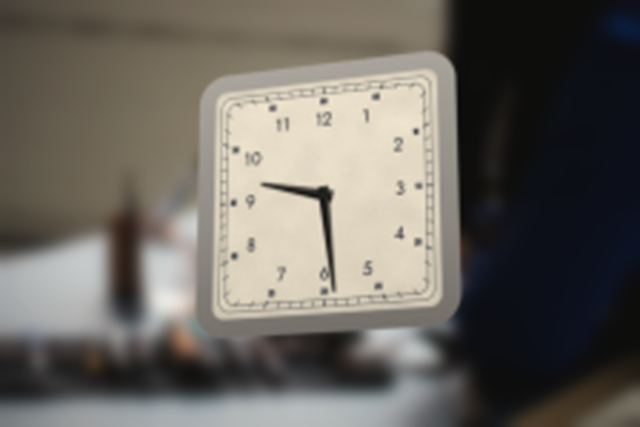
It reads 9:29
